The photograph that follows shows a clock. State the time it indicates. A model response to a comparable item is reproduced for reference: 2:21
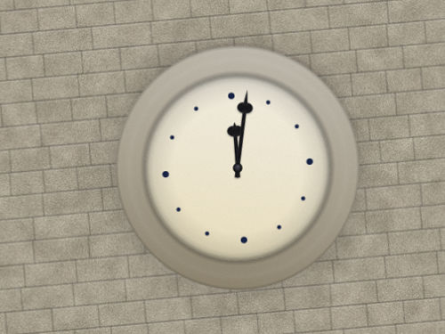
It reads 12:02
